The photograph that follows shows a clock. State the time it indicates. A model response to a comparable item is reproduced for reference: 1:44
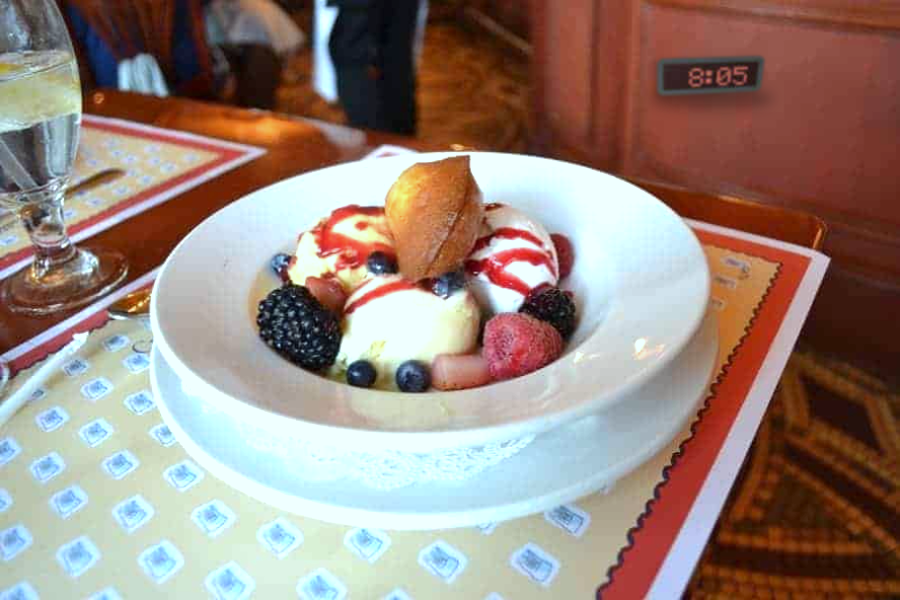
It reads 8:05
